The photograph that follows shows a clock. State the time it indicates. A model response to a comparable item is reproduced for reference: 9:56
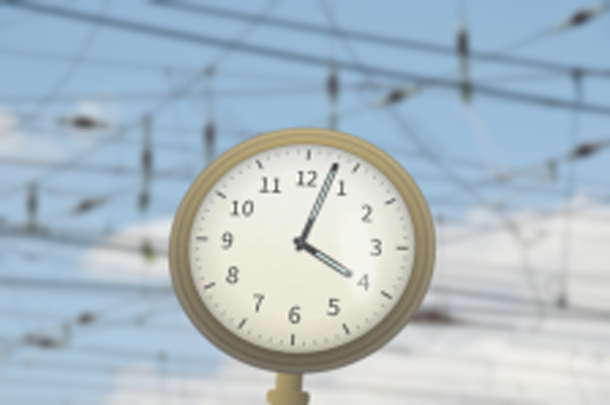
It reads 4:03
